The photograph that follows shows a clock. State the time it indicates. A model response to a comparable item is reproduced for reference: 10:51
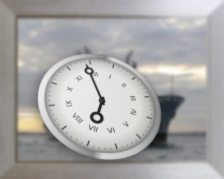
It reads 6:59
